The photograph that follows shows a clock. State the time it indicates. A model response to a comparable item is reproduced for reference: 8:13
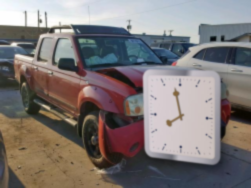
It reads 7:58
